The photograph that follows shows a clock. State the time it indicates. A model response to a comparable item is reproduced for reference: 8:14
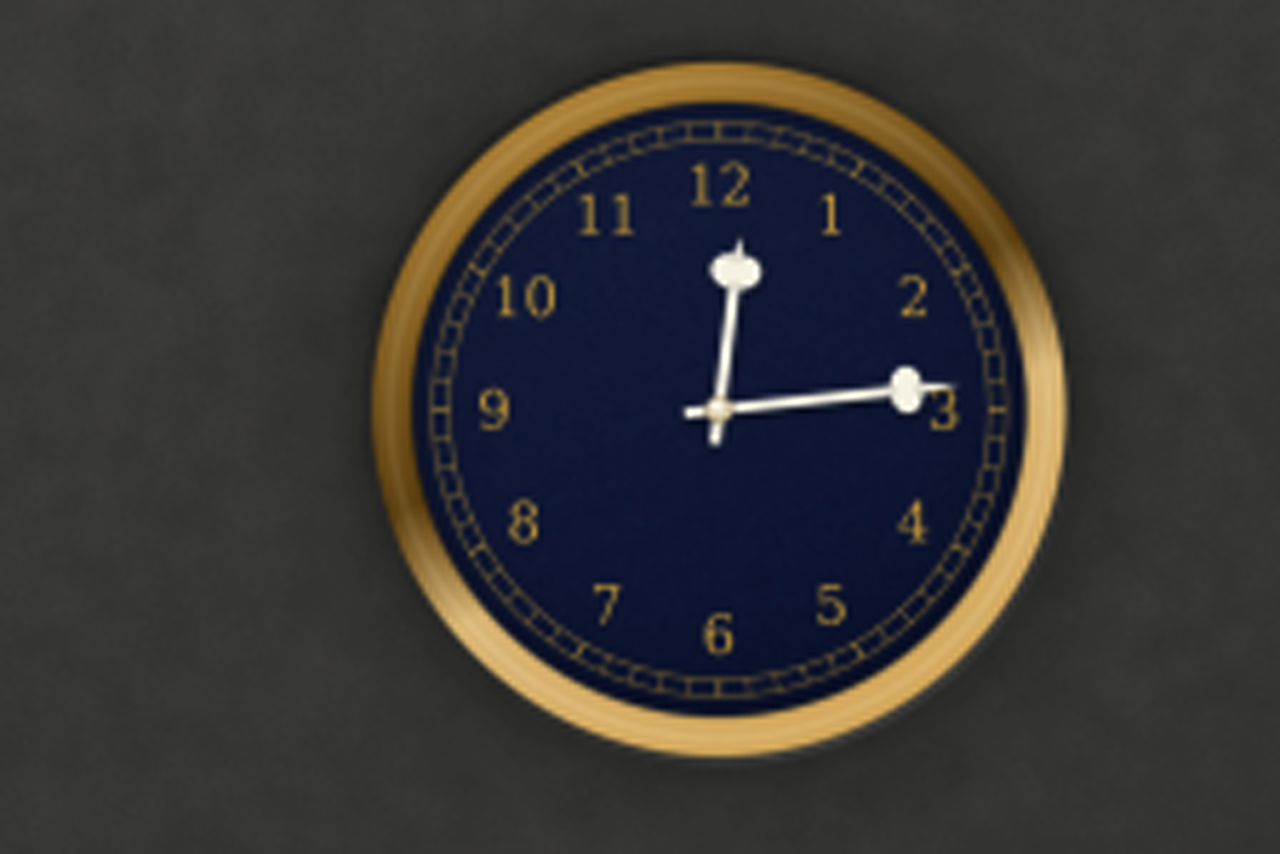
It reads 12:14
